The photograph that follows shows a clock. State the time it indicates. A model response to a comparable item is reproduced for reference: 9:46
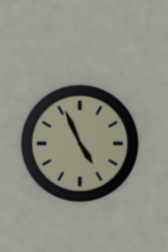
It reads 4:56
